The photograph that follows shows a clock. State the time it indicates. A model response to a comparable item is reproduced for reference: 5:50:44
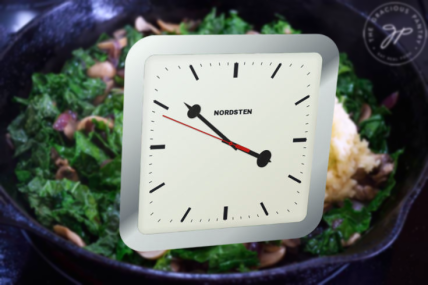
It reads 3:51:49
